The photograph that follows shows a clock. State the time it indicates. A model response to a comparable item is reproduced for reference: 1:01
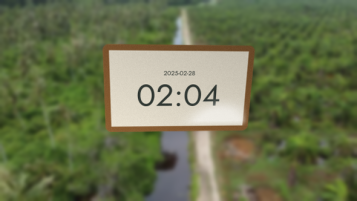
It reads 2:04
